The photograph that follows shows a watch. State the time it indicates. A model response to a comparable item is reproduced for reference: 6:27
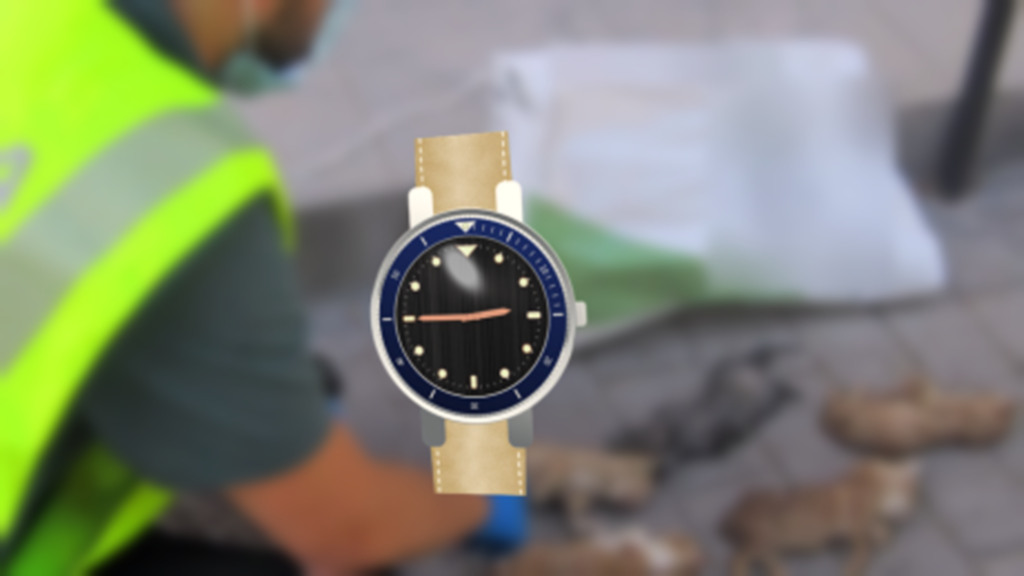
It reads 2:45
